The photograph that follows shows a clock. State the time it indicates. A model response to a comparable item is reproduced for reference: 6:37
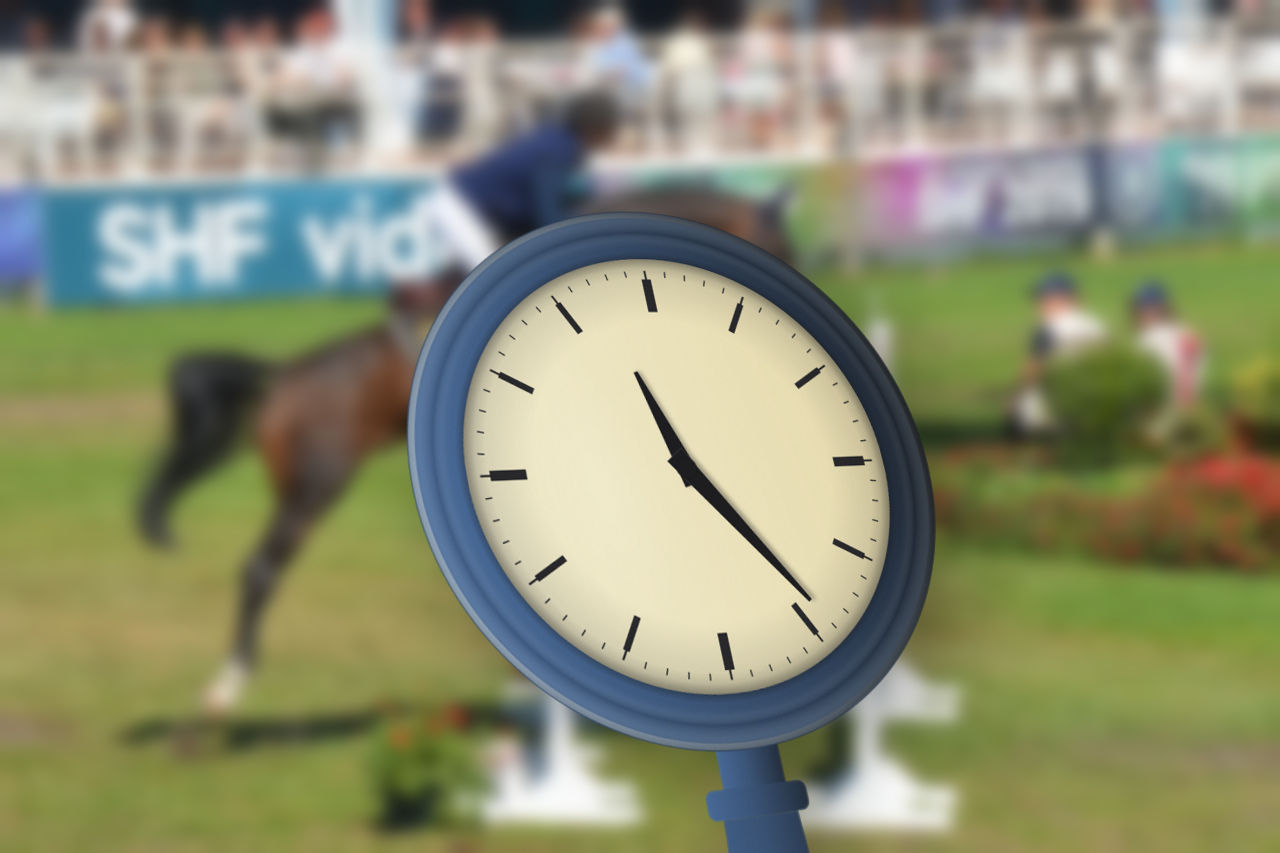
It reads 11:24
